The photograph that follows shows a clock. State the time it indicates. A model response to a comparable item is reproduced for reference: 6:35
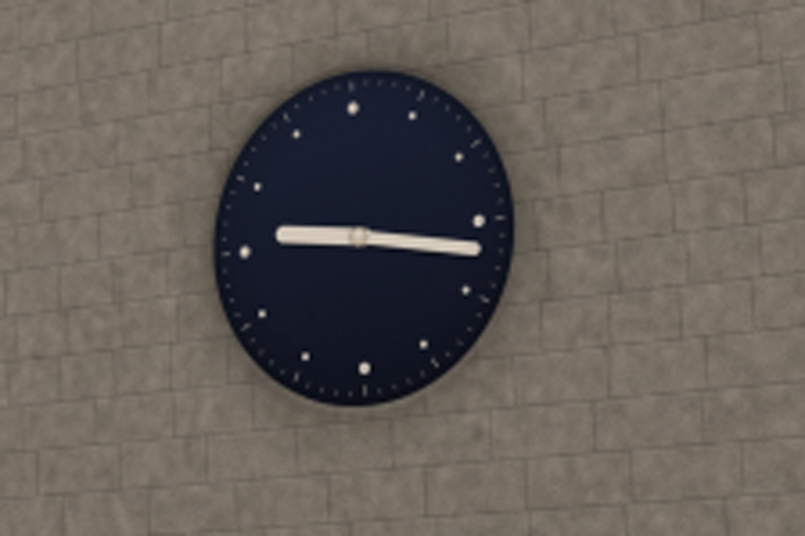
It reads 9:17
